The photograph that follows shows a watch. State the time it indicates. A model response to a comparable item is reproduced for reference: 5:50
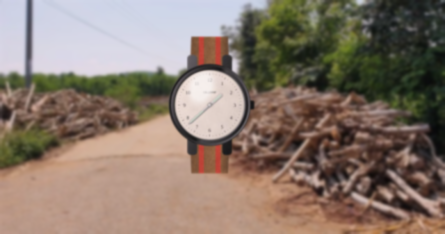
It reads 1:38
